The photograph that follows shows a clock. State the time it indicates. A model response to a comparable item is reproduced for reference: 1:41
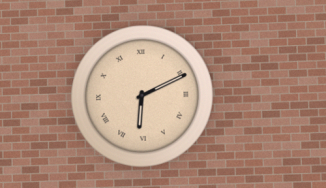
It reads 6:11
